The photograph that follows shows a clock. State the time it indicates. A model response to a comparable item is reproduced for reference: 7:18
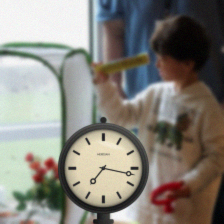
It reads 7:17
